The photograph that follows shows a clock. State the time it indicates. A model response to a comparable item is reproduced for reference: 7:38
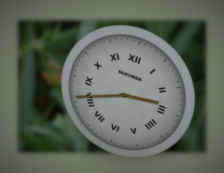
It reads 2:41
